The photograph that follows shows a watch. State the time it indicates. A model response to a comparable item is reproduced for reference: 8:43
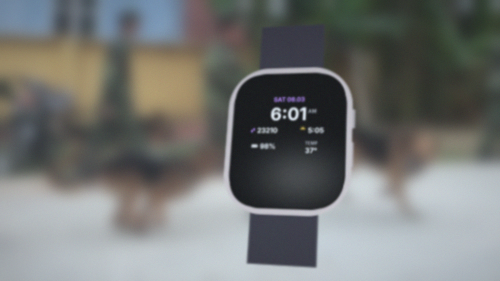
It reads 6:01
